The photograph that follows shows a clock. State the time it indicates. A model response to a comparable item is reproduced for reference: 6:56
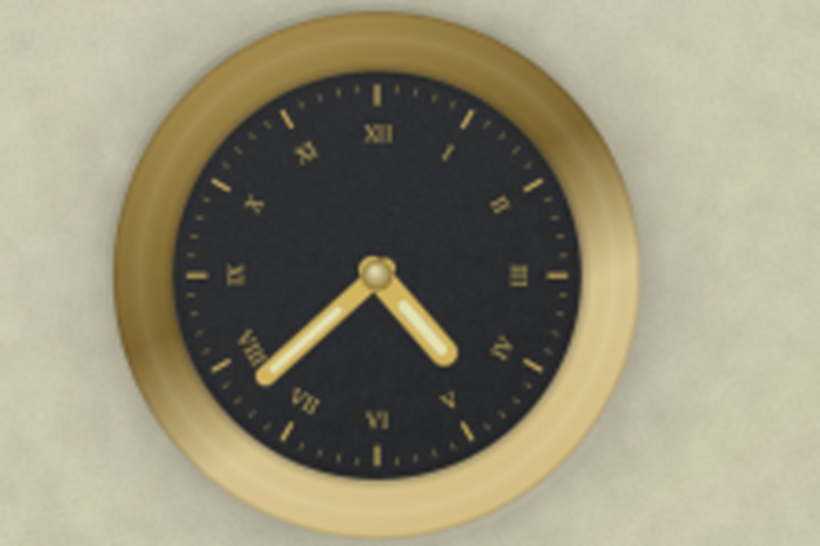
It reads 4:38
